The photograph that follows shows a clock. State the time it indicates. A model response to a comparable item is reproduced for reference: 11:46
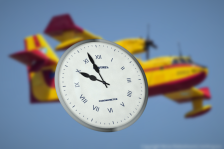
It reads 9:57
